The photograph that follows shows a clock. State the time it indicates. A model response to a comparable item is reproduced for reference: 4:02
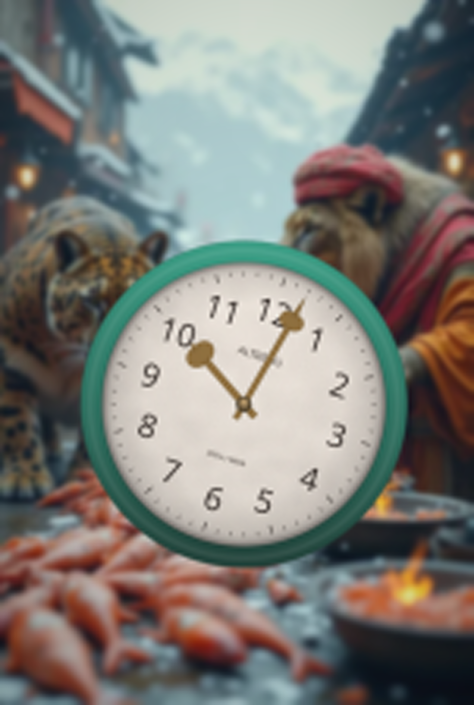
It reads 10:02
